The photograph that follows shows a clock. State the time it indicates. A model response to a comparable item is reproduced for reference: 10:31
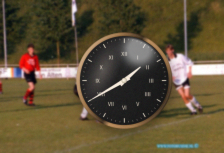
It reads 1:40
